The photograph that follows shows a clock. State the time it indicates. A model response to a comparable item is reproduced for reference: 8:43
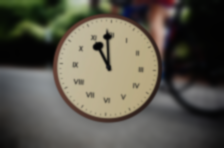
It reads 10:59
